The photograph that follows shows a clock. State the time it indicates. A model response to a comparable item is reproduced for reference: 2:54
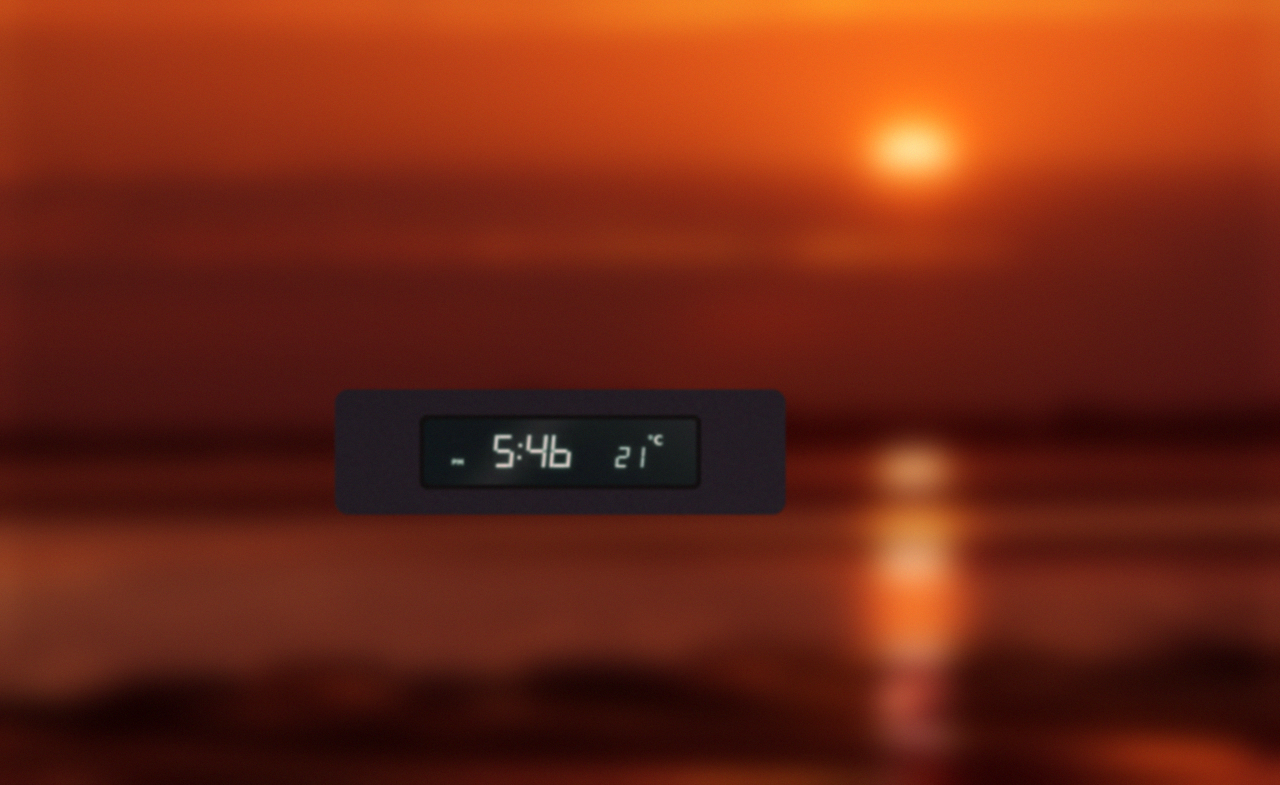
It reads 5:46
